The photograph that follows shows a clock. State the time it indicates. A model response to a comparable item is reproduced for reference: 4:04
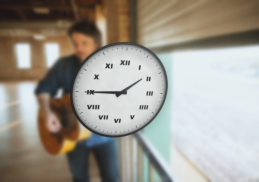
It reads 1:45
